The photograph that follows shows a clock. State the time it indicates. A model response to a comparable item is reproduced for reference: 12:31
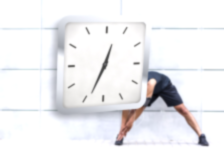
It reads 12:34
